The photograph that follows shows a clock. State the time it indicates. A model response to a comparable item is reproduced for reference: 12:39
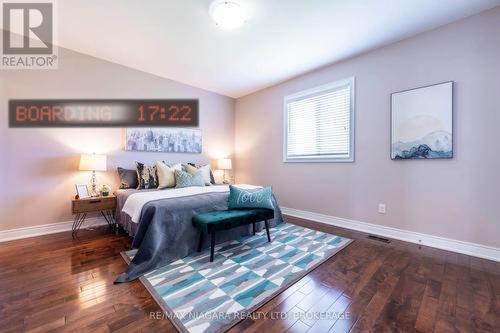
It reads 17:22
